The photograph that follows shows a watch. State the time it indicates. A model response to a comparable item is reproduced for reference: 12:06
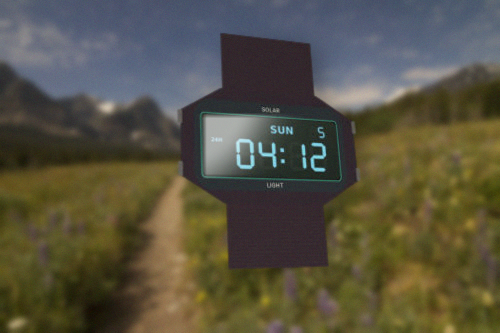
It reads 4:12
